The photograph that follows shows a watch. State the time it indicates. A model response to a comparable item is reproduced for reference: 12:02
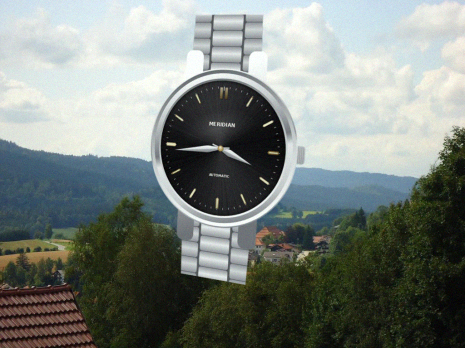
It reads 3:44
